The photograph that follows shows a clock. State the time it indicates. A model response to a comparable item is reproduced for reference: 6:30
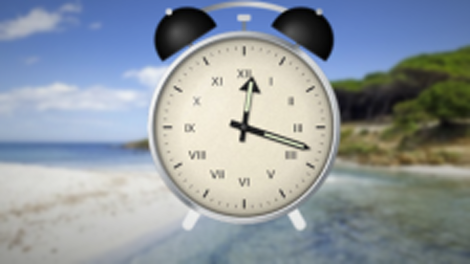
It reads 12:18
